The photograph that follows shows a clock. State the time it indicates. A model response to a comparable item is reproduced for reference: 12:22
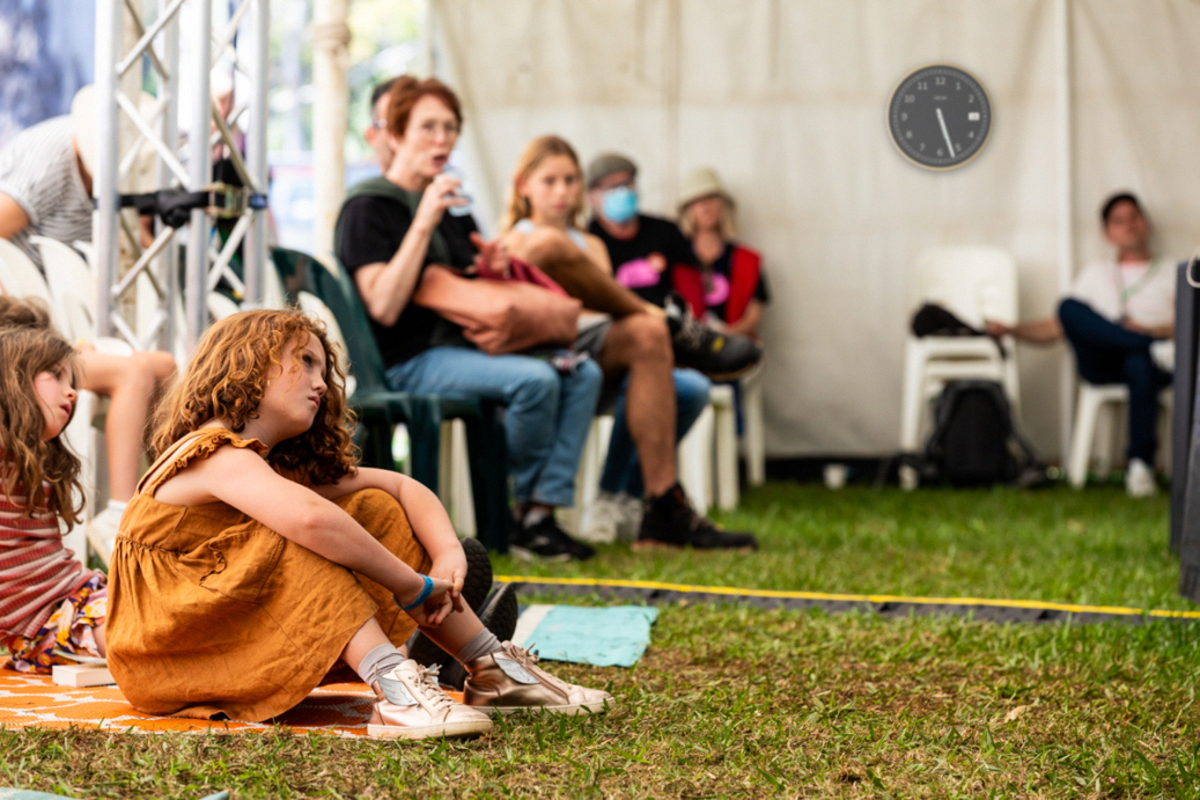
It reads 5:27
